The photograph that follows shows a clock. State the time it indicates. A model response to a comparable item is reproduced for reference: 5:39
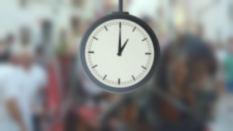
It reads 1:00
